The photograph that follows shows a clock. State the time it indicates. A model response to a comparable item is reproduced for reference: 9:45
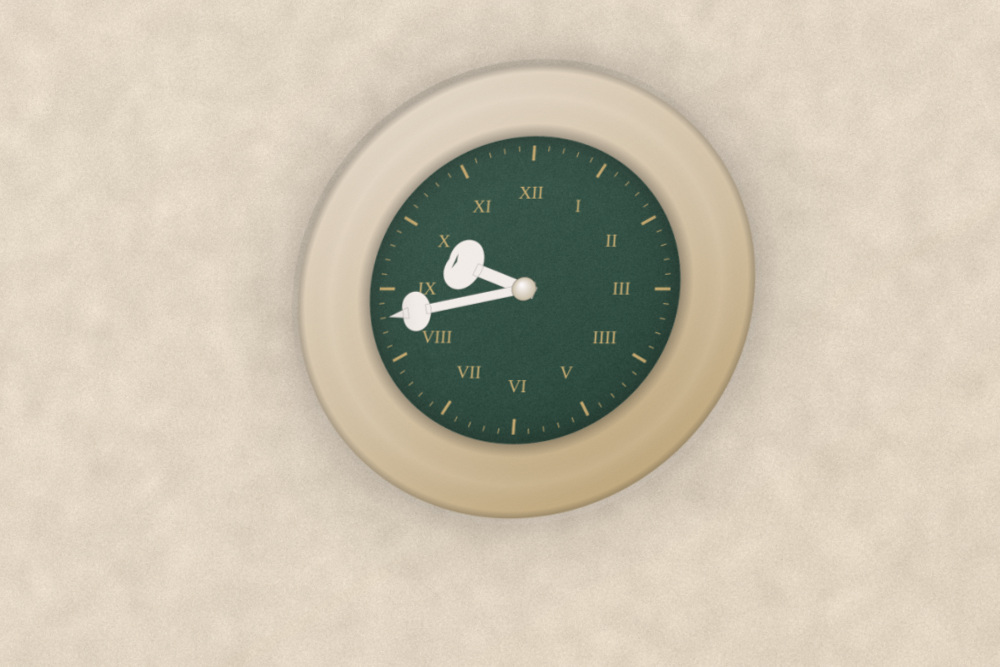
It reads 9:43
